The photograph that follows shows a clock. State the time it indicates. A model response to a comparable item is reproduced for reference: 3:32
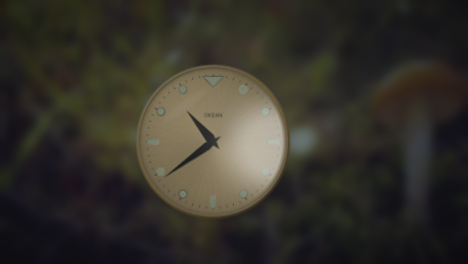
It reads 10:39
